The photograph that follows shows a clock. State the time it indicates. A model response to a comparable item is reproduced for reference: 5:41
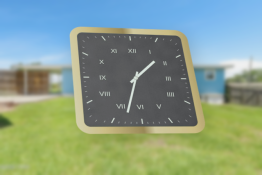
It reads 1:33
